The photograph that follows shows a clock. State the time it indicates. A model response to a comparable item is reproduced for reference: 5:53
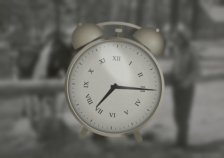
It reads 7:15
